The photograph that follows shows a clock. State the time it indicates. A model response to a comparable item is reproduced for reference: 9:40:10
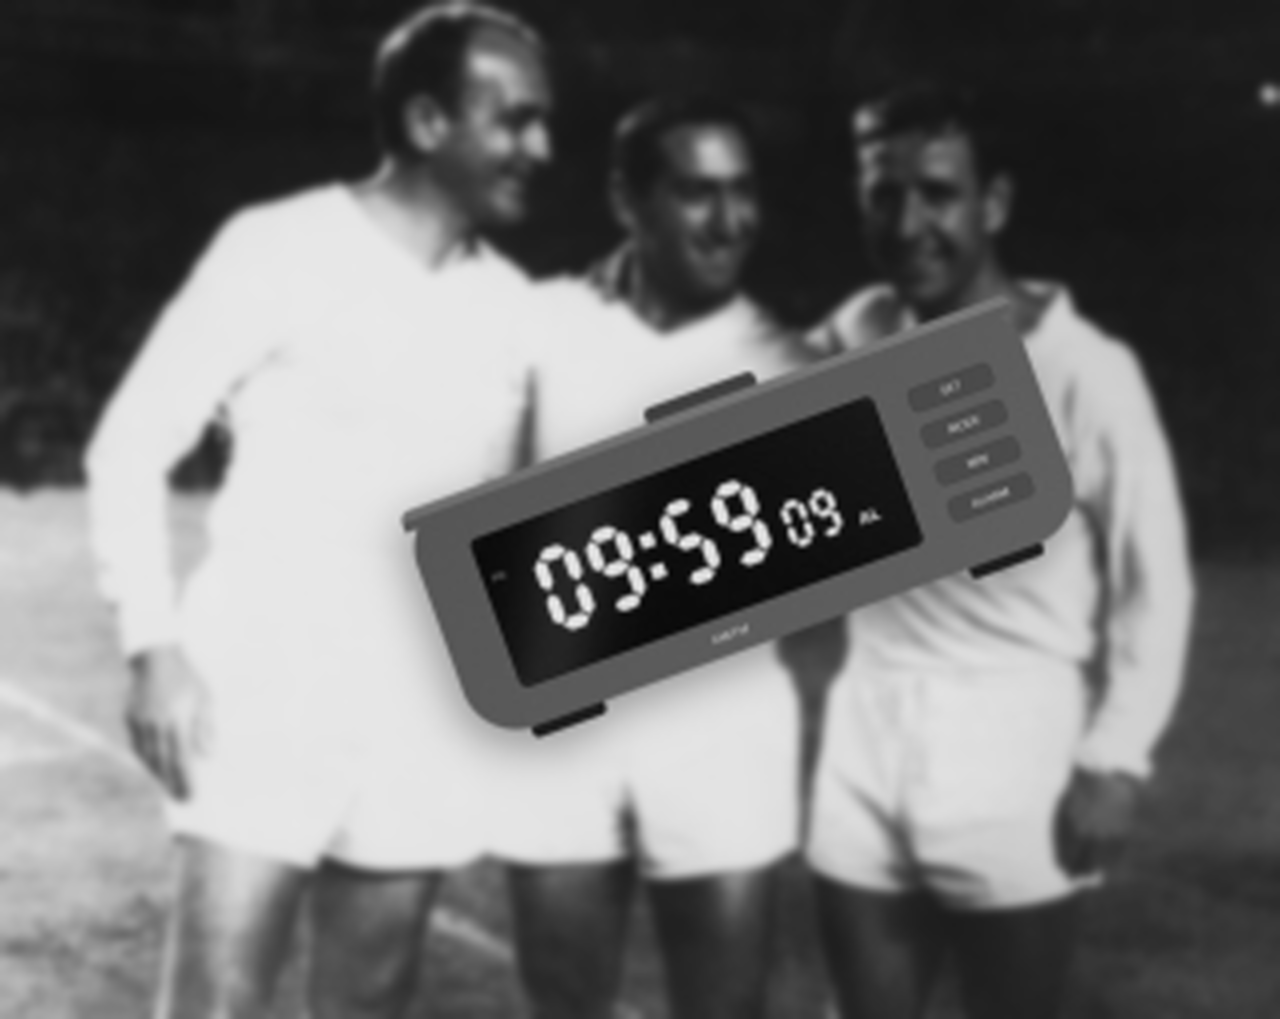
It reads 9:59:09
